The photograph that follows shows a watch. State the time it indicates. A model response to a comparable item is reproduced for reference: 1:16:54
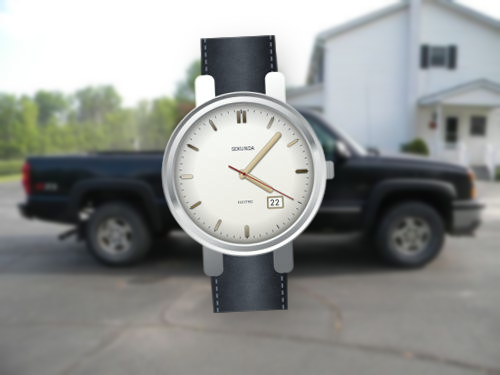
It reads 4:07:20
